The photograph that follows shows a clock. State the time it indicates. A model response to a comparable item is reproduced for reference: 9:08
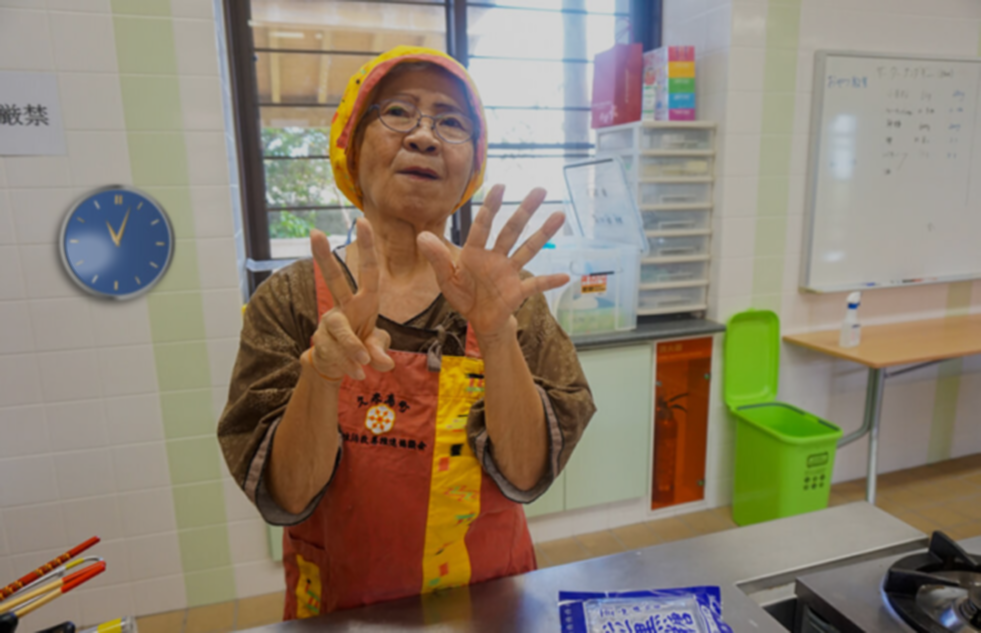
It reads 11:03
